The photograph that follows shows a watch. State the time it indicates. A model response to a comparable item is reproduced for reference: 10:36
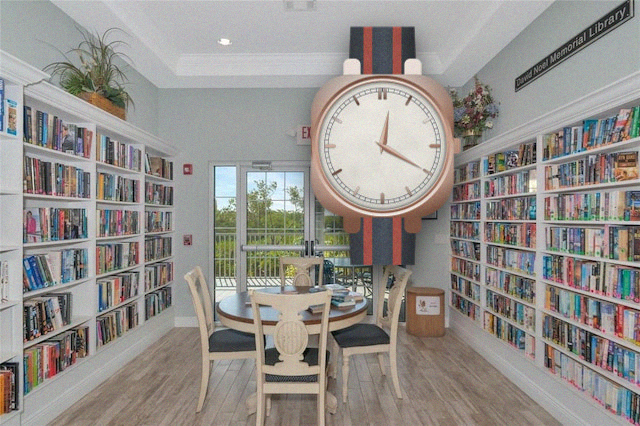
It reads 12:20
